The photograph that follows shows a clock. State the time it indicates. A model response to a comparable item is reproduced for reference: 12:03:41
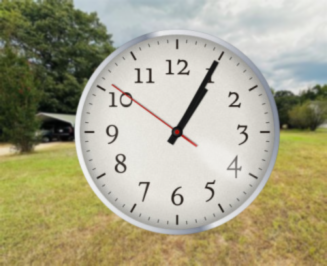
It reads 1:04:51
